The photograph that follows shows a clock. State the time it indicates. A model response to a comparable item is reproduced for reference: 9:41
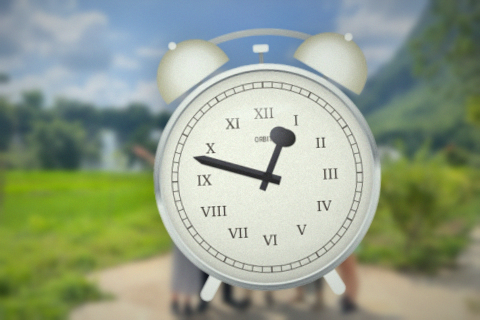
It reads 12:48
